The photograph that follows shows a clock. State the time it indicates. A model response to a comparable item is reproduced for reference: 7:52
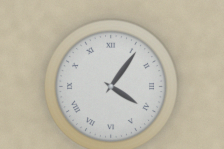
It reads 4:06
